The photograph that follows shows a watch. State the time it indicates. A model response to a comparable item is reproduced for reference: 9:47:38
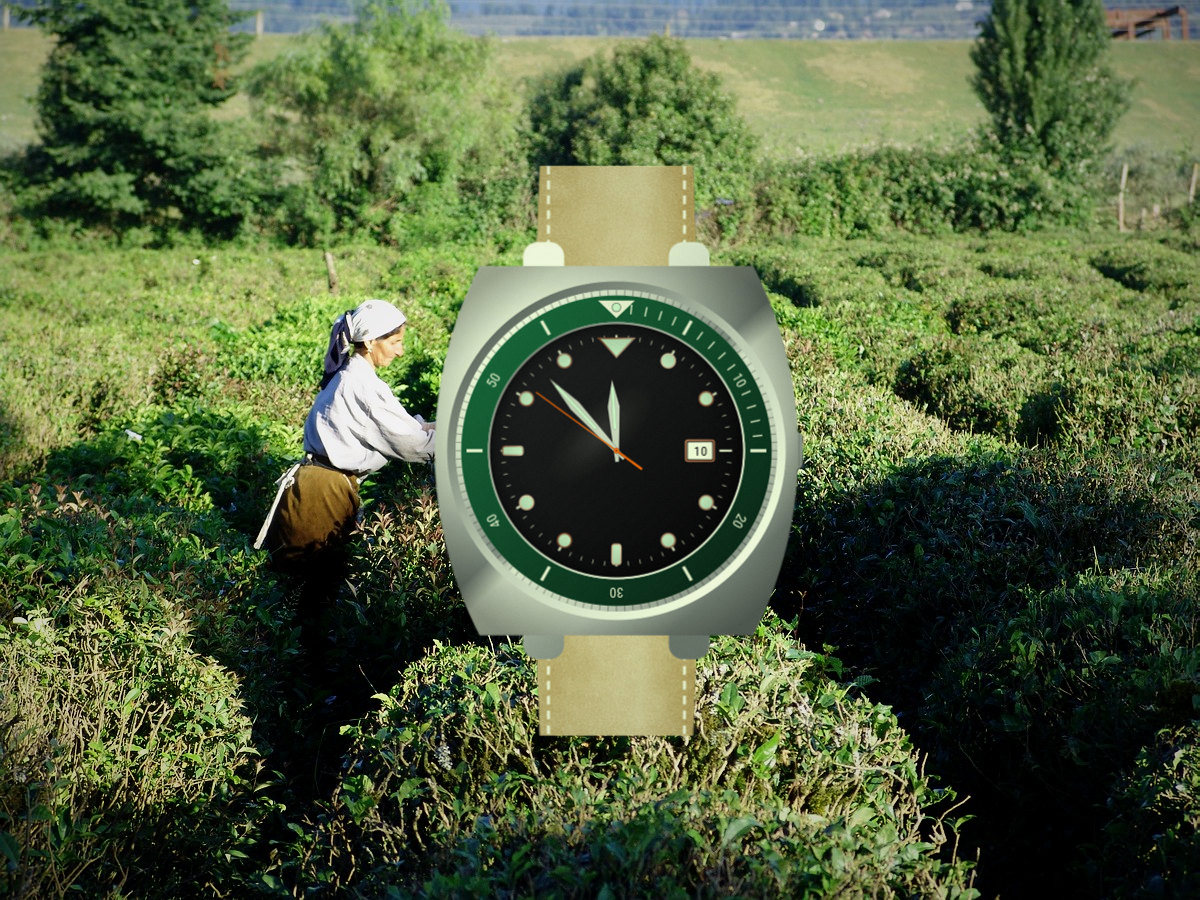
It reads 11:52:51
